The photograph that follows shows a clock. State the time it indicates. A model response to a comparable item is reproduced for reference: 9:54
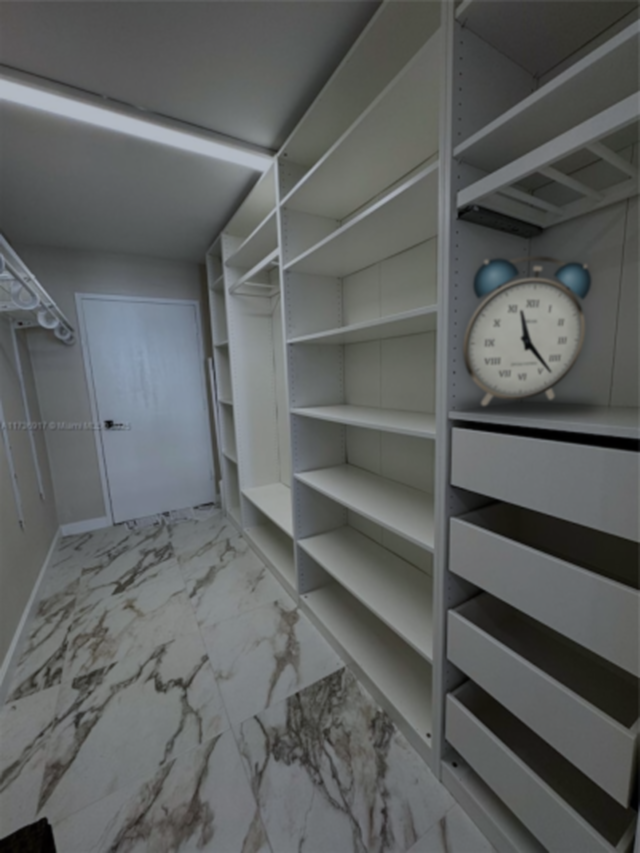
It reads 11:23
